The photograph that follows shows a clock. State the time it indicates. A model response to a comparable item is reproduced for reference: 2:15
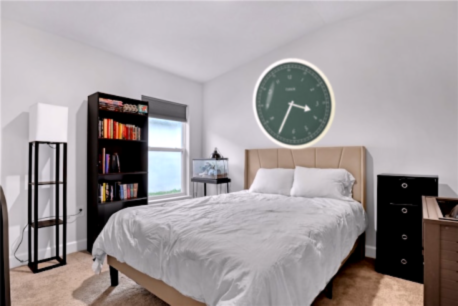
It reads 3:35
